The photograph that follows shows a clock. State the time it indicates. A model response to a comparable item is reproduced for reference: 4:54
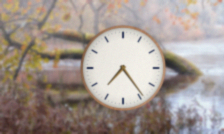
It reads 7:24
